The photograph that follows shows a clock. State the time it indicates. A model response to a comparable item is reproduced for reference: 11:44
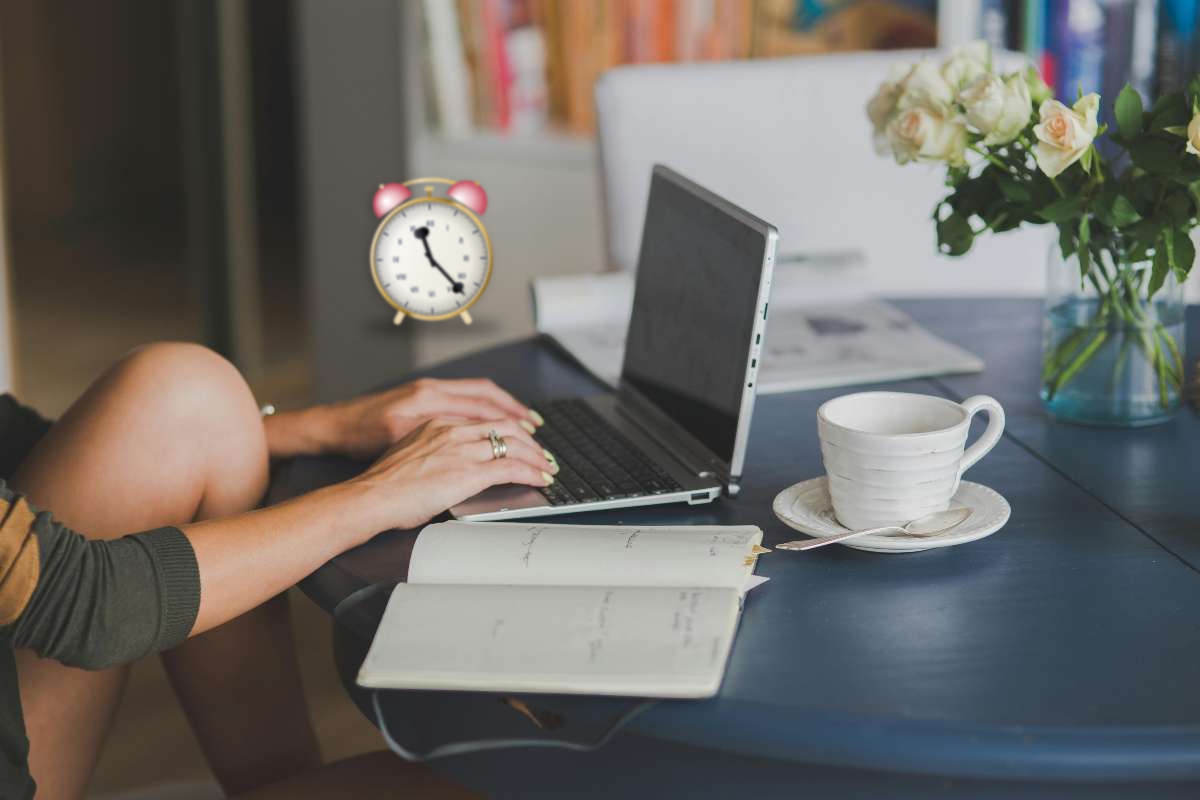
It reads 11:23
